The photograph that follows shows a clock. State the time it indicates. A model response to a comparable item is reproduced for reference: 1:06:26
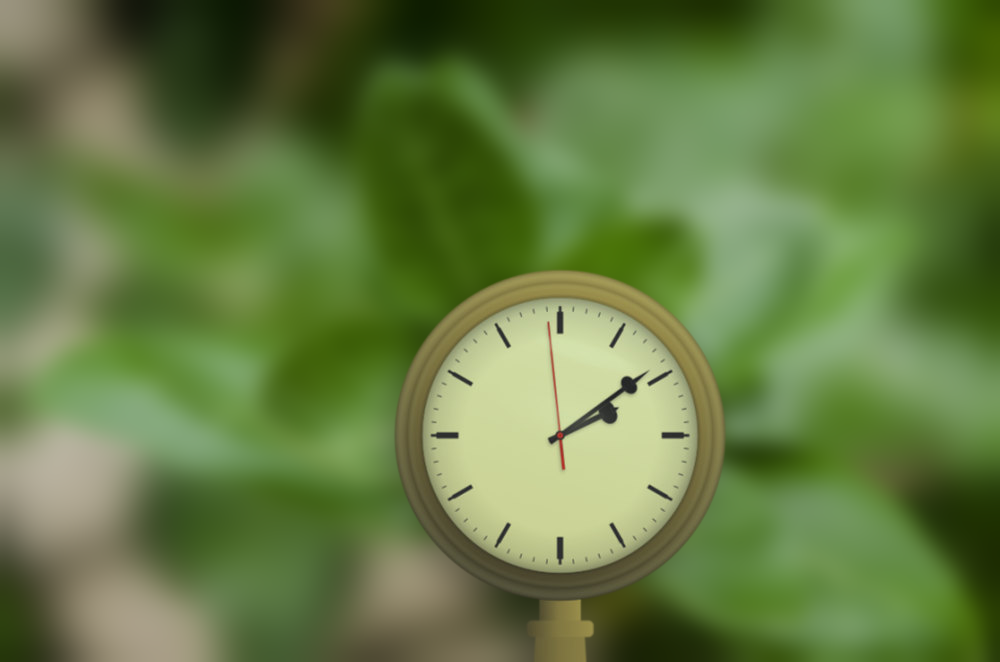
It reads 2:08:59
